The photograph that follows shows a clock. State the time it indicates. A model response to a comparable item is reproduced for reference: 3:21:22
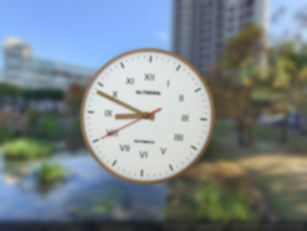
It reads 8:48:40
